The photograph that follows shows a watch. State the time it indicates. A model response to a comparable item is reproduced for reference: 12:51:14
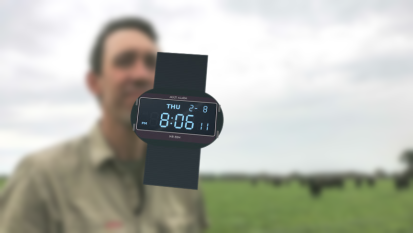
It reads 8:06:11
